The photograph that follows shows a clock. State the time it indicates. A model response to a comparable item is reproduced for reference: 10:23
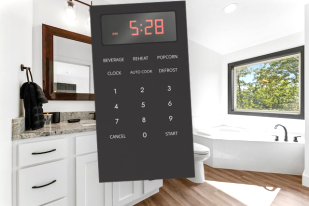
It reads 5:28
